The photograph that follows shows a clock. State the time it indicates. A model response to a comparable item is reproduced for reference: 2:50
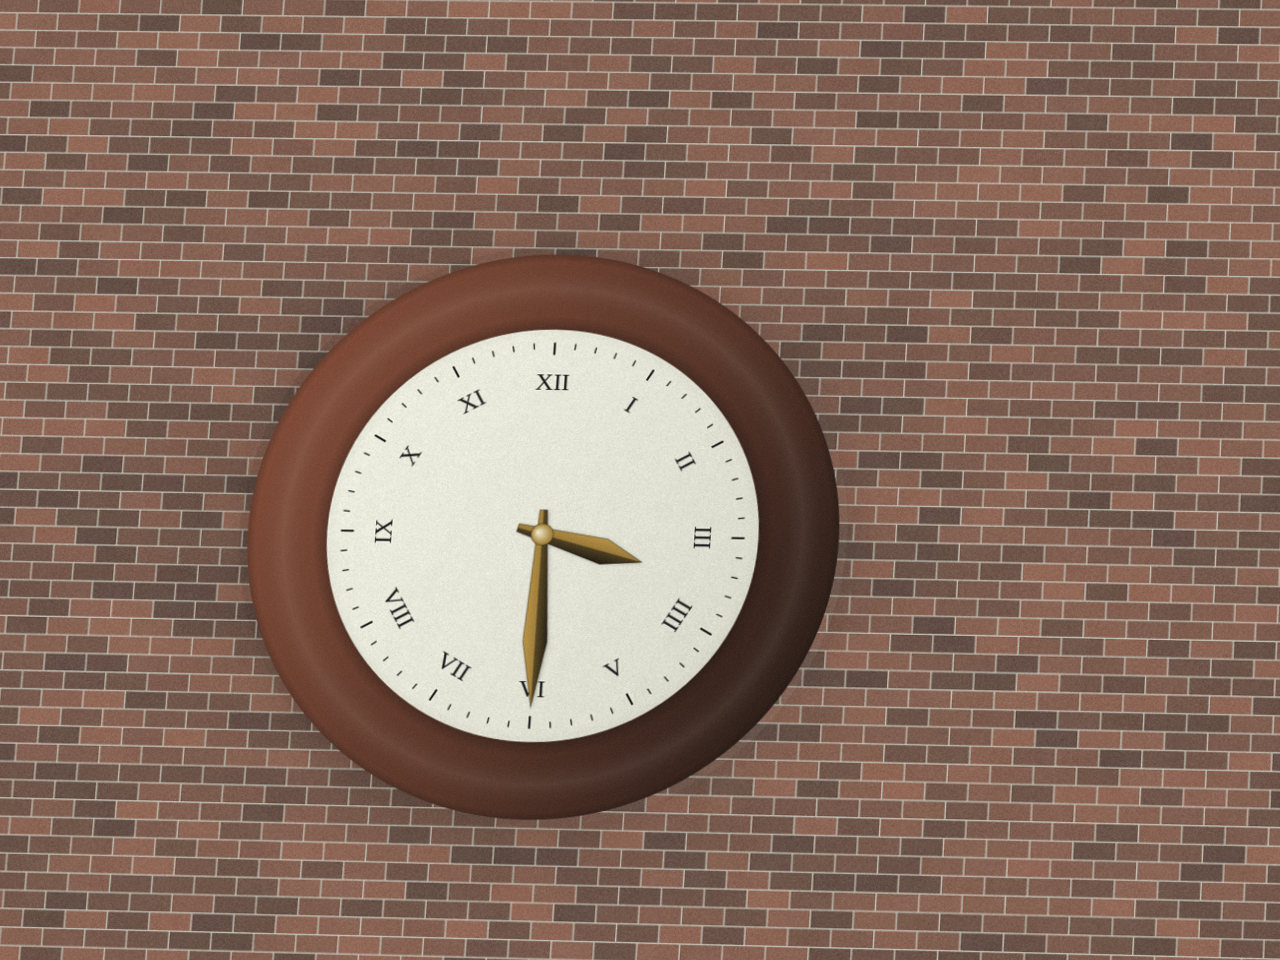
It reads 3:30
